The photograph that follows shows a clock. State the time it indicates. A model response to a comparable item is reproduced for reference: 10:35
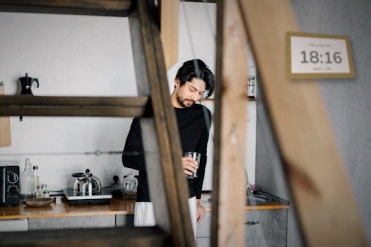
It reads 18:16
